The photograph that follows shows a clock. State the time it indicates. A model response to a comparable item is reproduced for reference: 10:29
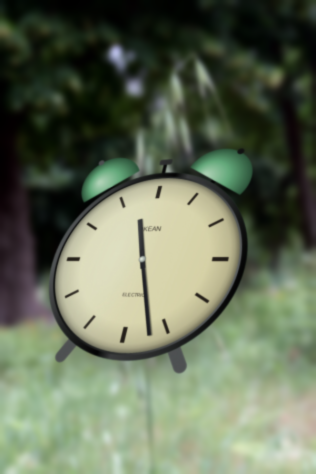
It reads 11:27
